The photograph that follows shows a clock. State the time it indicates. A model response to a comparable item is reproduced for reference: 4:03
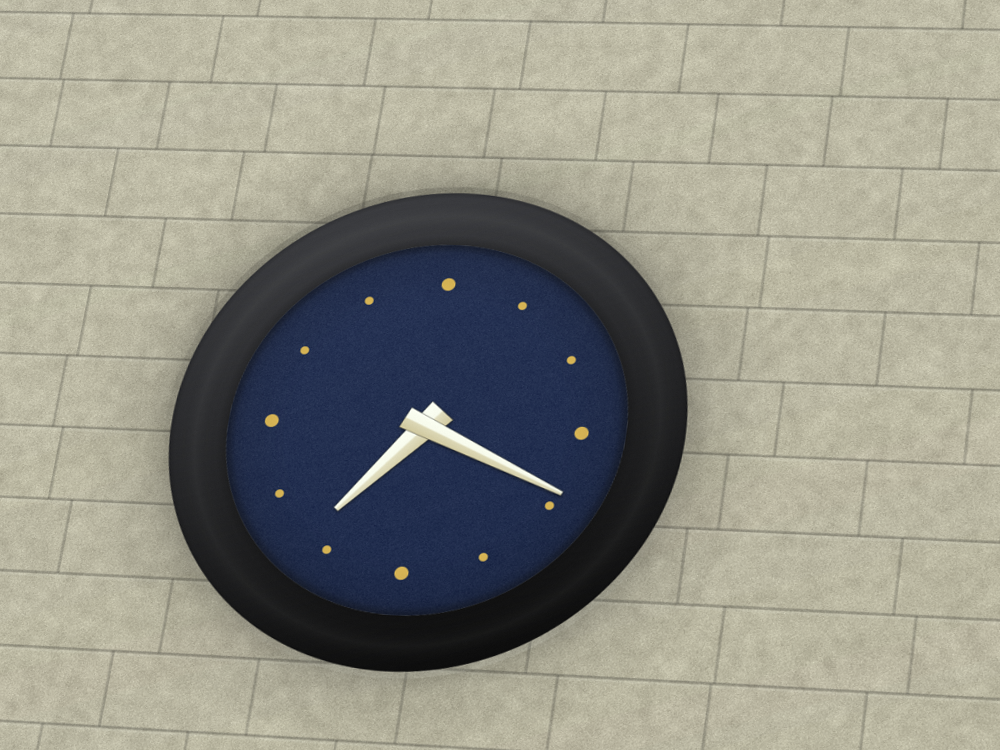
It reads 7:19
